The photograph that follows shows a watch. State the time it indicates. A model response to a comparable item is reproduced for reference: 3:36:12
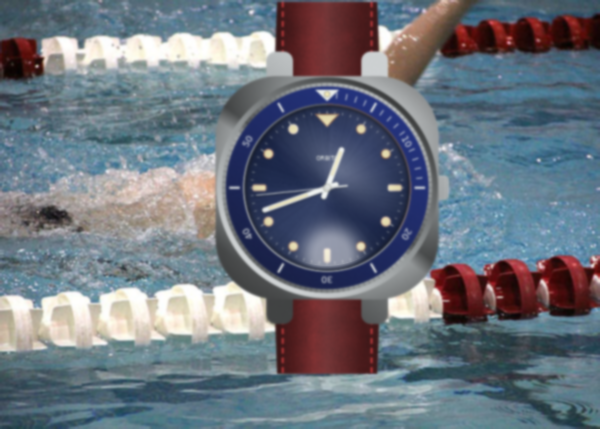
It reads 12:41:44
